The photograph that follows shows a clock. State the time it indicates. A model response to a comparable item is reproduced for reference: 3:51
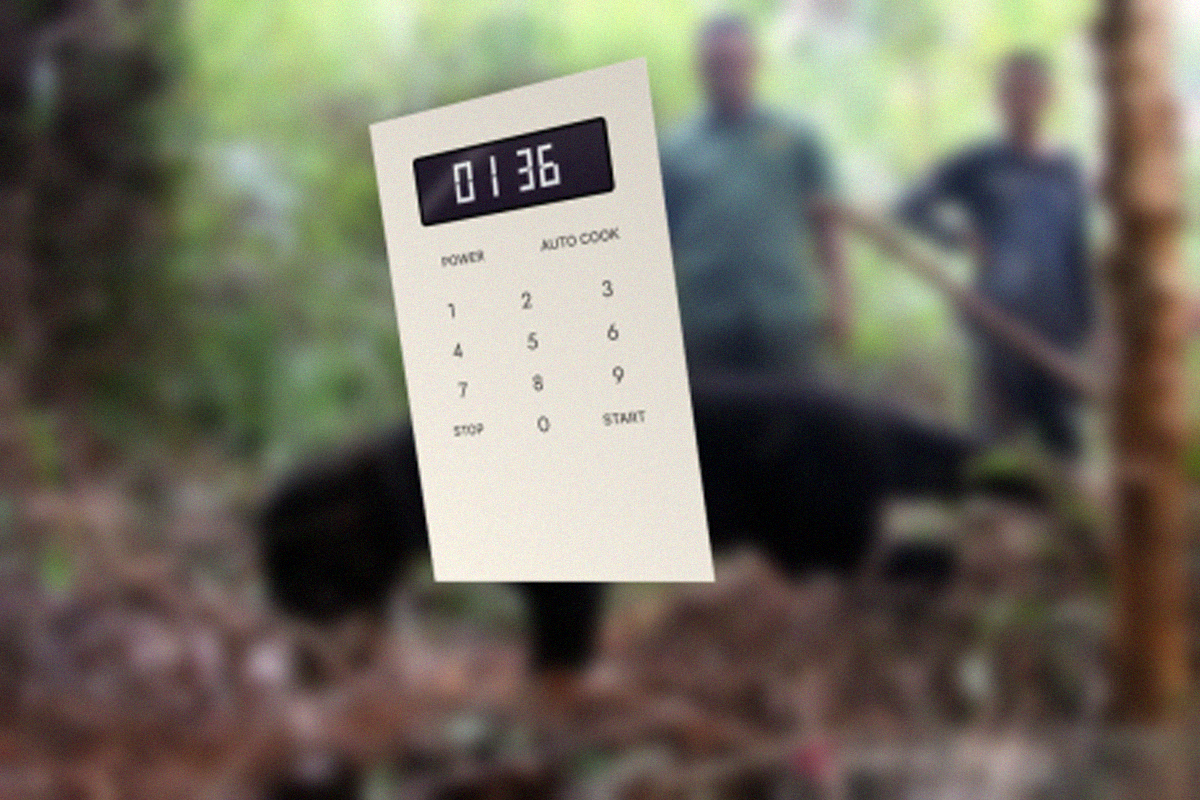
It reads 1:36
